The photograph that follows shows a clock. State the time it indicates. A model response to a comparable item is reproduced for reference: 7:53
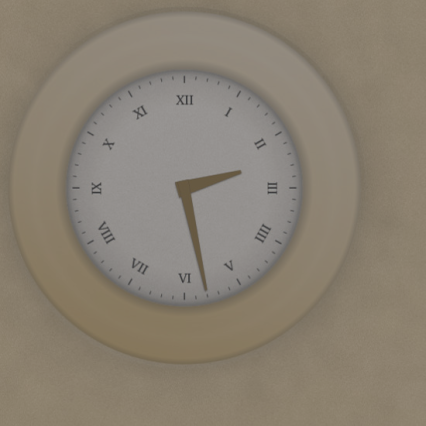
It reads 2:28
